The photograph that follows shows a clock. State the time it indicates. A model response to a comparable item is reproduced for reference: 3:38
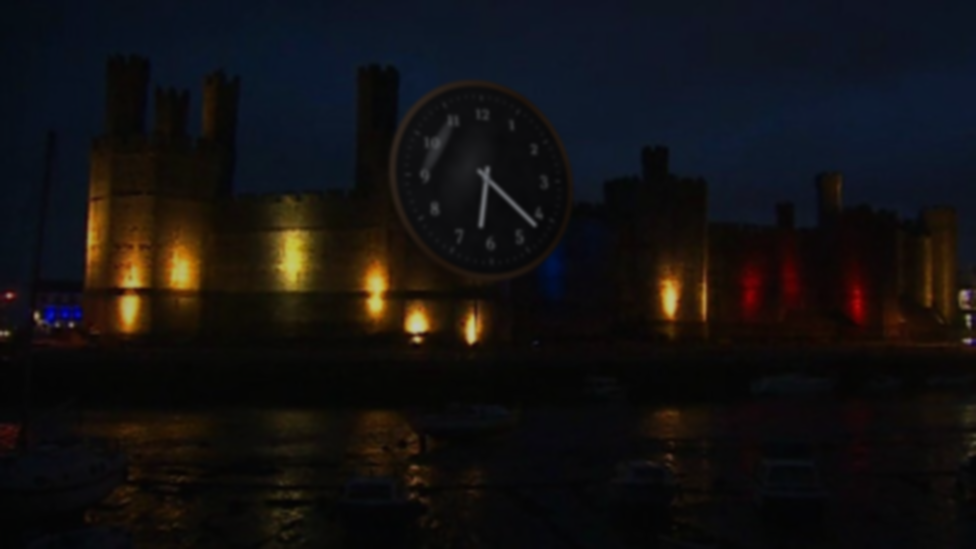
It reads 6:22
